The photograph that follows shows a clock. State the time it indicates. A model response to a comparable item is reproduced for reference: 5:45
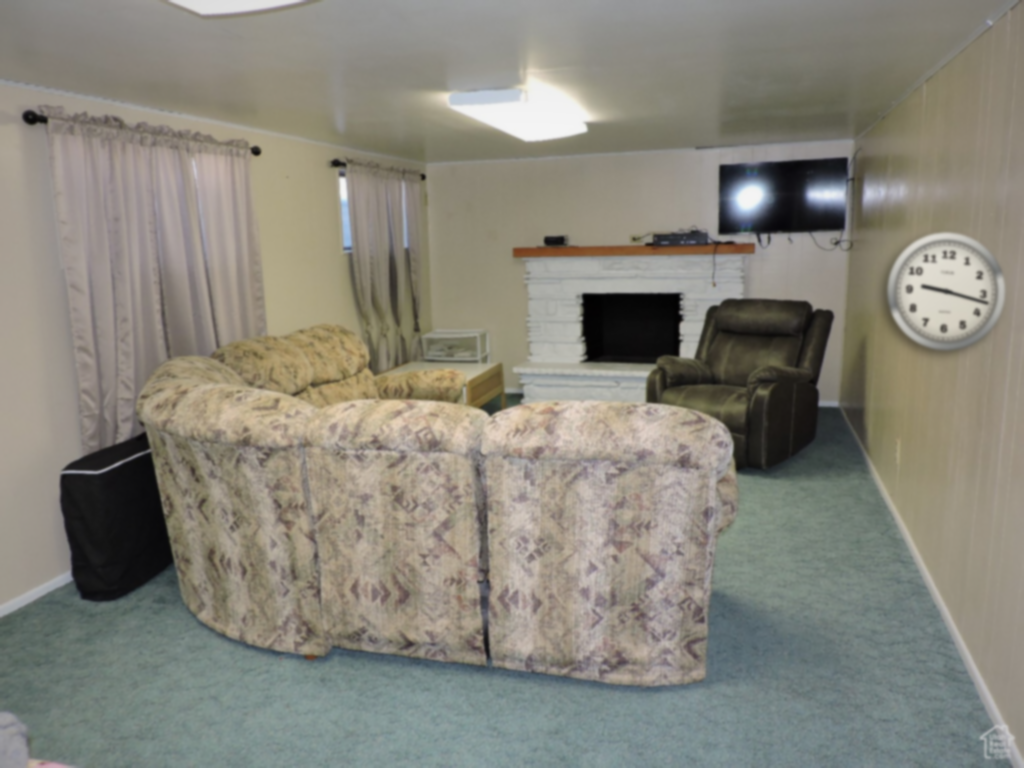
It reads 9:17
